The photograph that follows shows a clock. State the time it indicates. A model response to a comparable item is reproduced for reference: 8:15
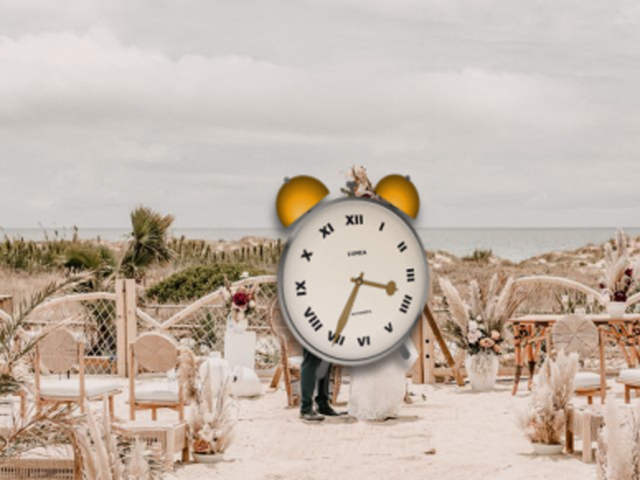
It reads 3:35
